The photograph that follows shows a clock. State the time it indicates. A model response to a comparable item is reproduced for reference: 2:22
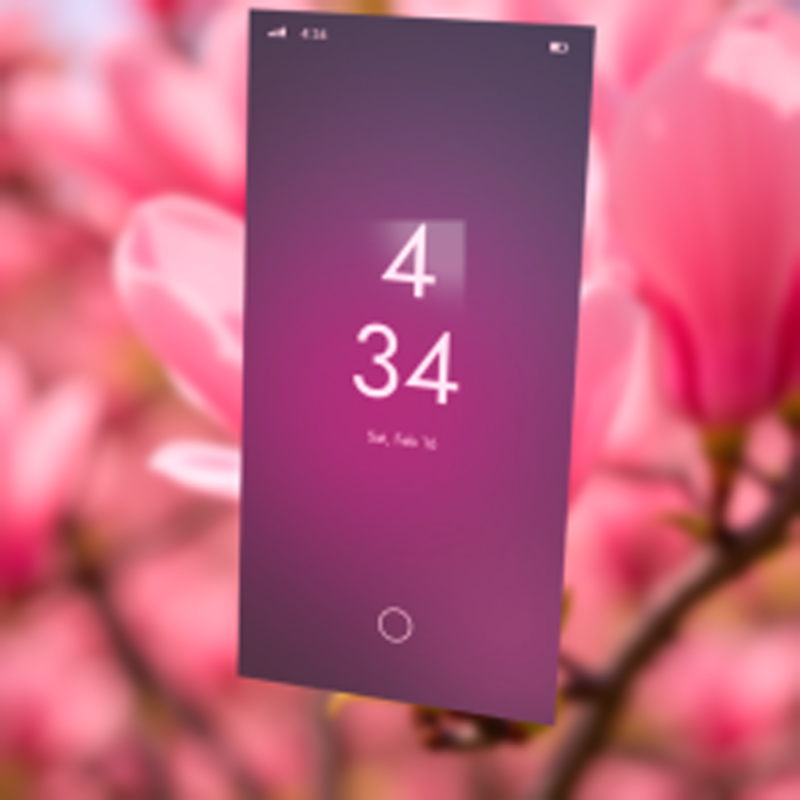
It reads 4:34
